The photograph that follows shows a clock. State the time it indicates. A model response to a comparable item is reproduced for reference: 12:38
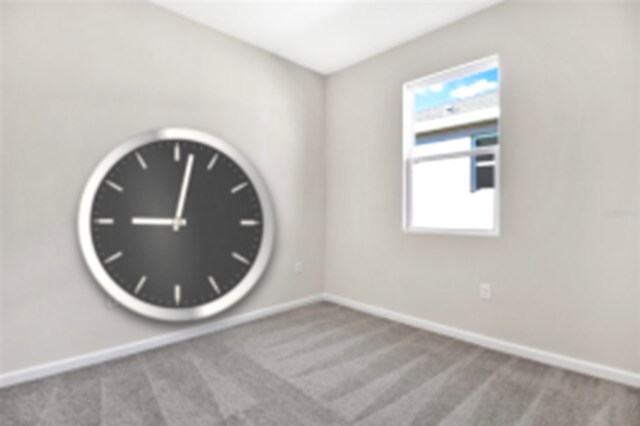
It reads 9:02
